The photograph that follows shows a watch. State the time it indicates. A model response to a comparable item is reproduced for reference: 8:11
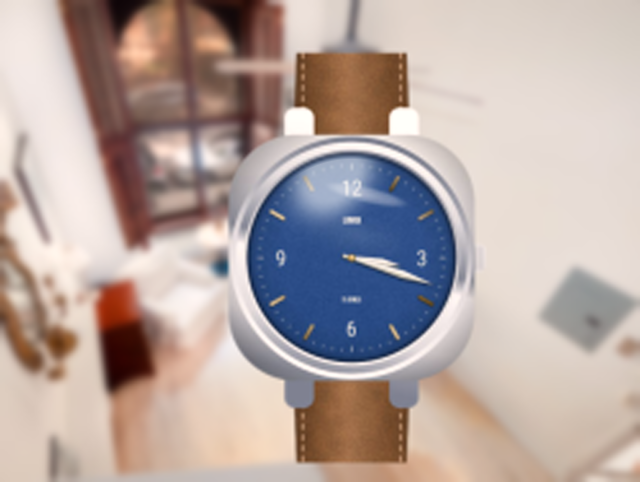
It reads 3:18
